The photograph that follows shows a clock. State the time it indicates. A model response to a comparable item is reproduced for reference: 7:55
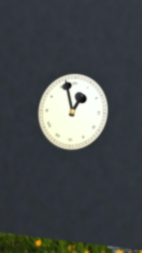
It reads 12:57
